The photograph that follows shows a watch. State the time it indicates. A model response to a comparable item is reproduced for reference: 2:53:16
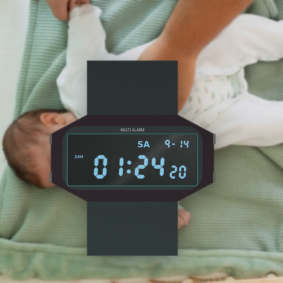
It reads 1:24:20
